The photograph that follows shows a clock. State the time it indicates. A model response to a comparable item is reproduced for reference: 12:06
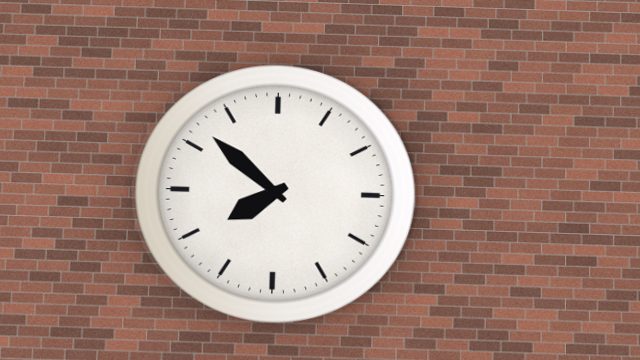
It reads 7:52
